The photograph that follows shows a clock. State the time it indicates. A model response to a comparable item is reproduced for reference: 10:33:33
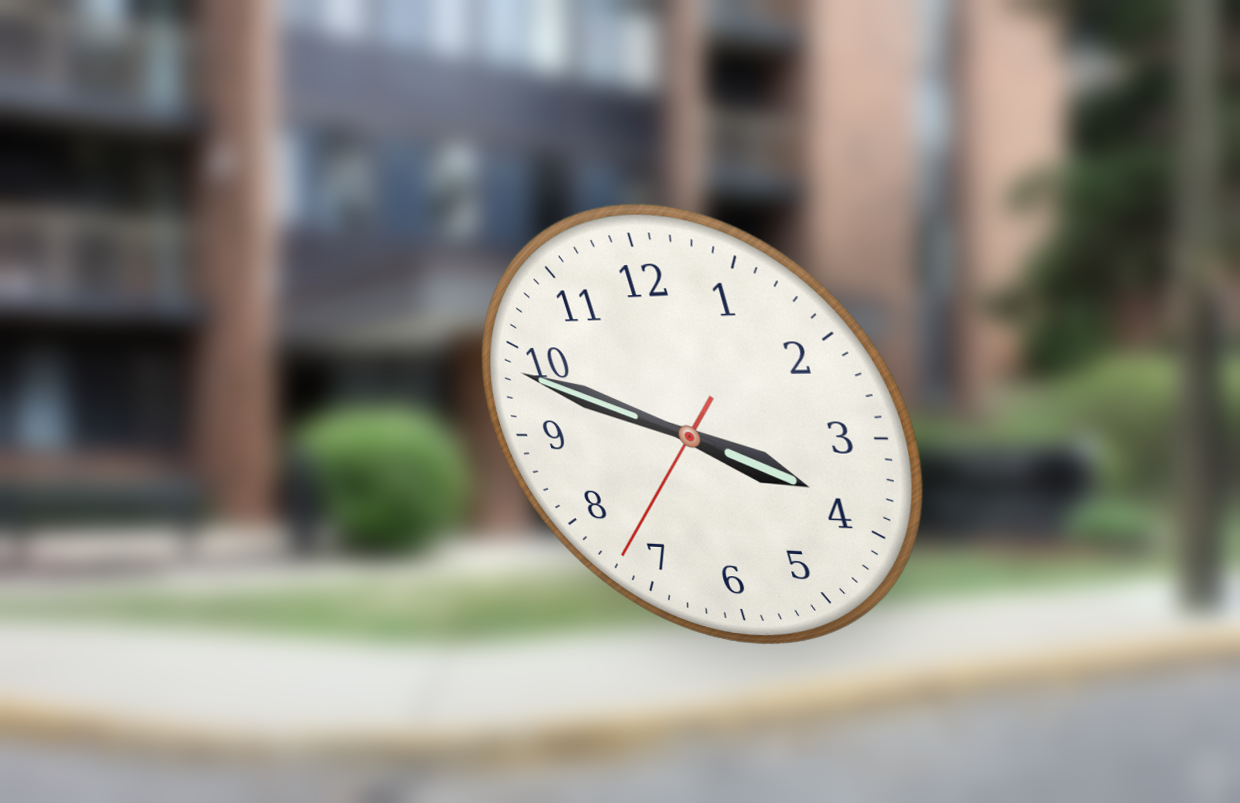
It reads 3:48:37
